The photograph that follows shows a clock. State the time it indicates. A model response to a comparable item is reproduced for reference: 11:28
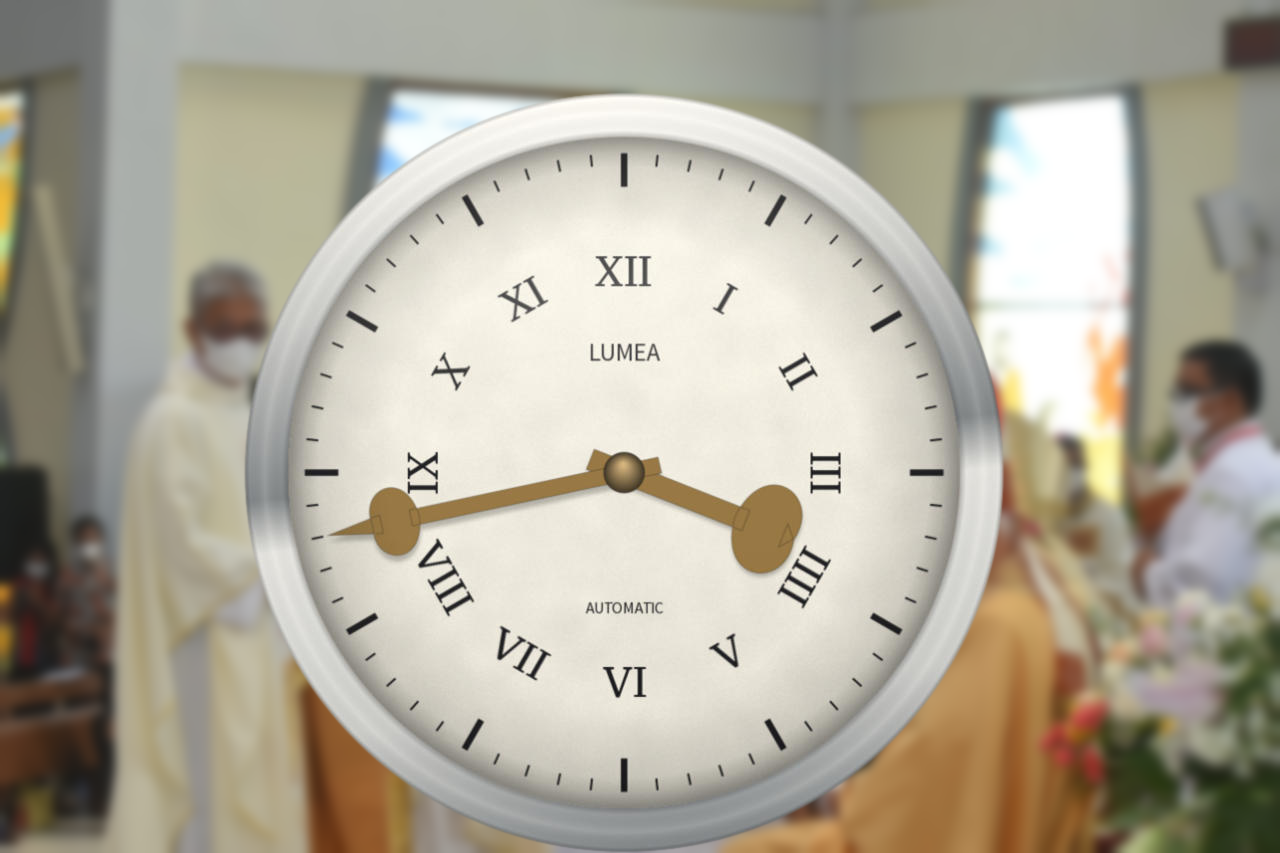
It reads 3:43
